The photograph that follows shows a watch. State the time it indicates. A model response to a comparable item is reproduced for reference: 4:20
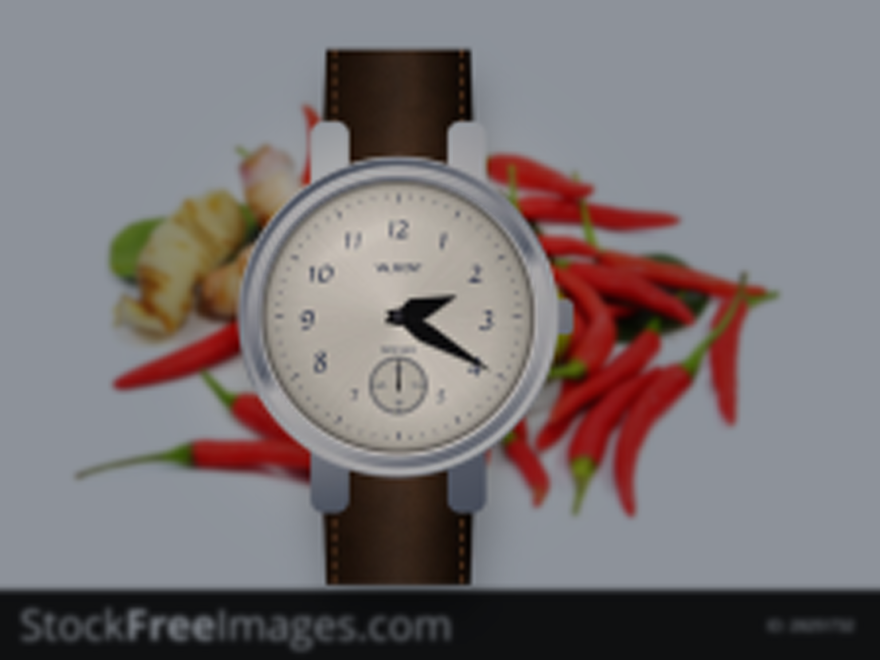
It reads 2:20
